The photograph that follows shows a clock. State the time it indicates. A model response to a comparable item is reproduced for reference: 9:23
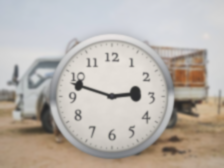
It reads 2:48
